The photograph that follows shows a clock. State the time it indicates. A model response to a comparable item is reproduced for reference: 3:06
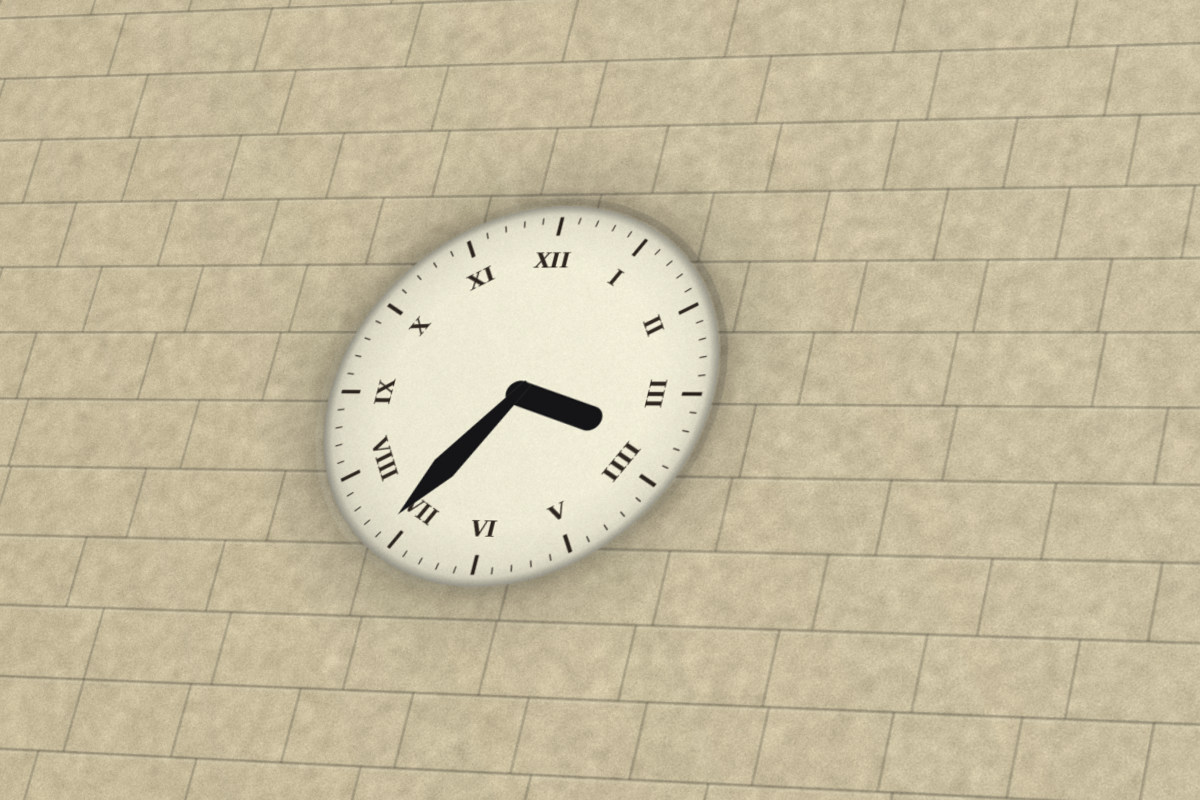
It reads 3:36
